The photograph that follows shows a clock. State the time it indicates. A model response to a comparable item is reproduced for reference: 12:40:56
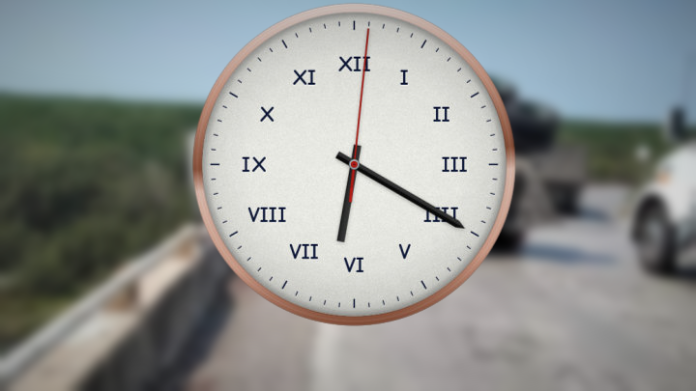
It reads 6:20:01
